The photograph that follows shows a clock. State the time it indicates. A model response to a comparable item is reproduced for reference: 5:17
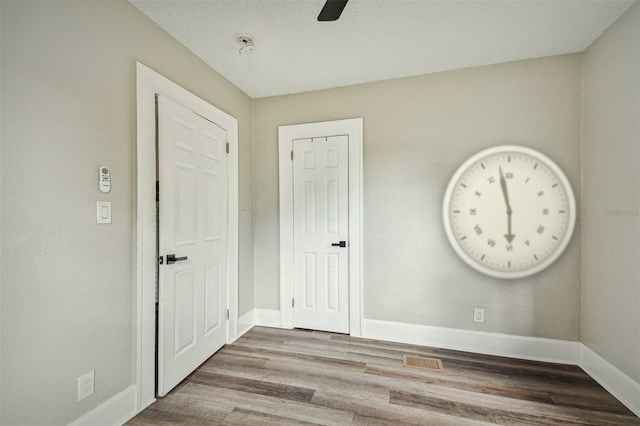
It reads 5:58
